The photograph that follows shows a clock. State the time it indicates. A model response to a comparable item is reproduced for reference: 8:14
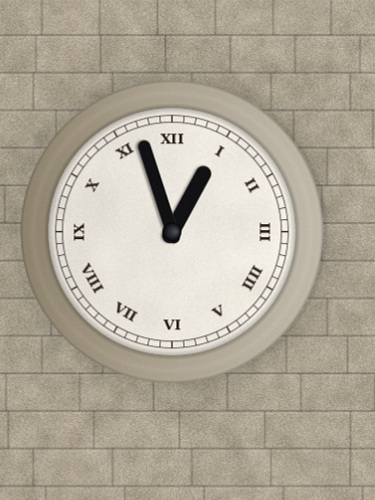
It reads 12:57
